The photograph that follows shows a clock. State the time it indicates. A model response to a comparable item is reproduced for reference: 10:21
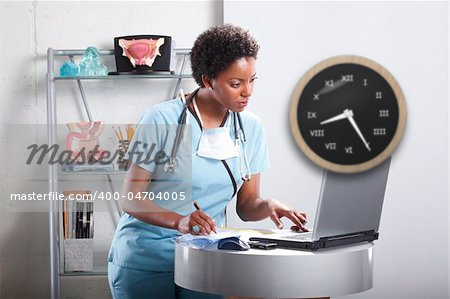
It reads 8:25
